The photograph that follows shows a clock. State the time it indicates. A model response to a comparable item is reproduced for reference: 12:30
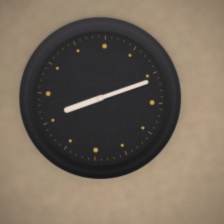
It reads 8:11
